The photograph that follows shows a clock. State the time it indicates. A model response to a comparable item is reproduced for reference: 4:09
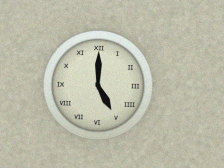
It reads 5:00
